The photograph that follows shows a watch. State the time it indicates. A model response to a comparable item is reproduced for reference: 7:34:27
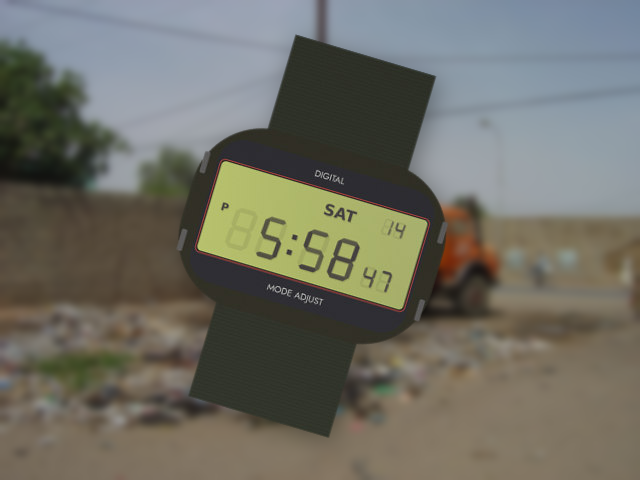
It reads 5:58:47
